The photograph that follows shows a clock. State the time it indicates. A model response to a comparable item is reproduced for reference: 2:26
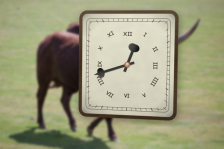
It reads 12:42
